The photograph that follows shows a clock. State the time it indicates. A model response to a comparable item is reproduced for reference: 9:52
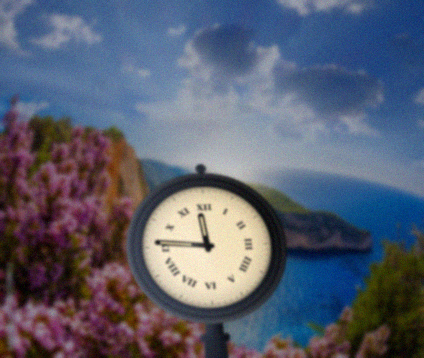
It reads 11:46
